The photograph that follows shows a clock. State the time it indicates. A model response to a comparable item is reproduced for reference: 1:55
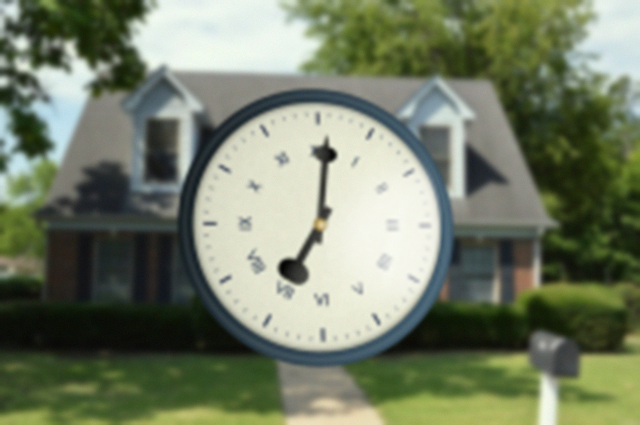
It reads 7:01
